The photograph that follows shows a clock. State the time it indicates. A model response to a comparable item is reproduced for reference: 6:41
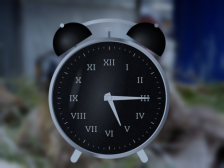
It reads 5:15
